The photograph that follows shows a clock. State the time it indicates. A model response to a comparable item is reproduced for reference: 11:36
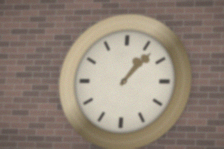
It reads 1:07
